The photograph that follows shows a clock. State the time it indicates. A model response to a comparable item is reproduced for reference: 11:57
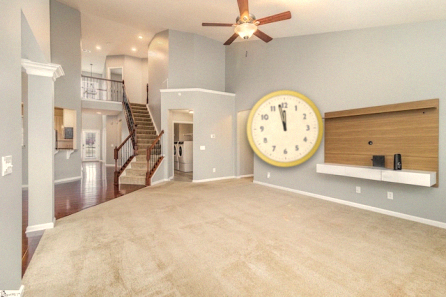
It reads 11:58
